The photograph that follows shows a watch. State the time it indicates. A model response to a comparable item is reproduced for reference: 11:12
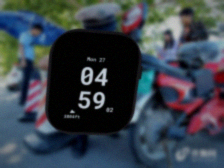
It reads 4:59
